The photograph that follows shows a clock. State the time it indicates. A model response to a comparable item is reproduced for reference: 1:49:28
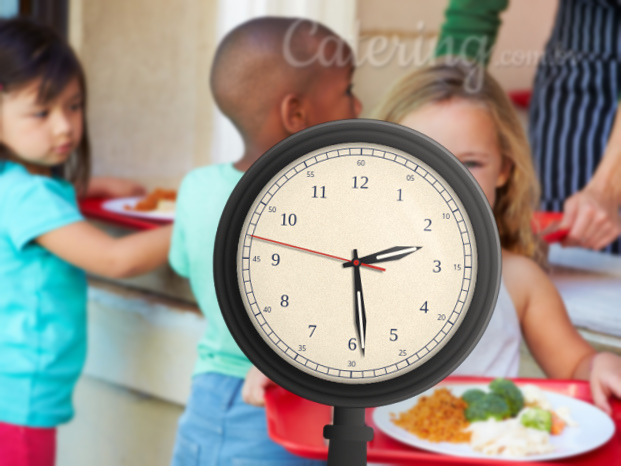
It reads 2:28:47
